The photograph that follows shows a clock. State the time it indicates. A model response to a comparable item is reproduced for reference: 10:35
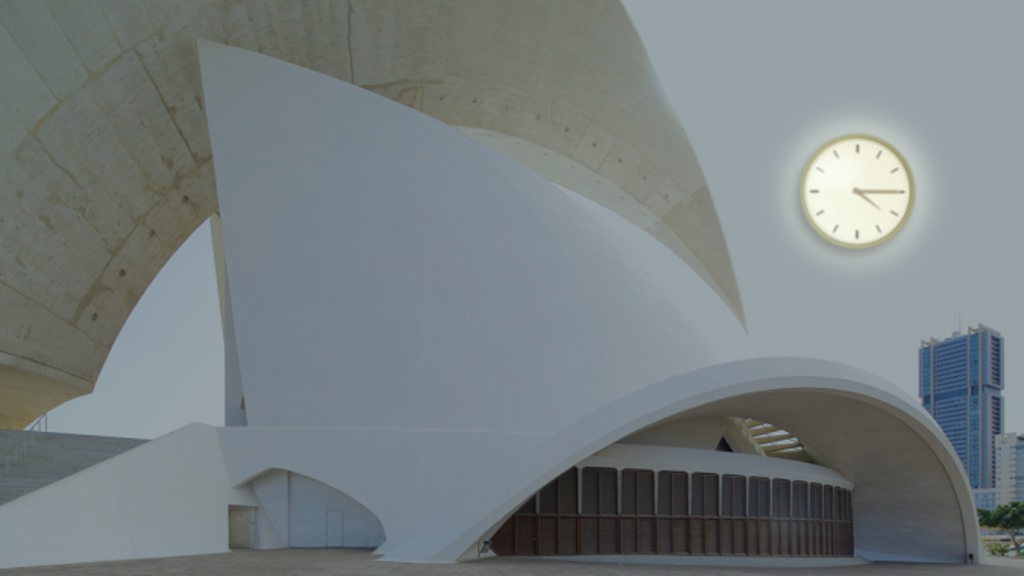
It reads 4:15
